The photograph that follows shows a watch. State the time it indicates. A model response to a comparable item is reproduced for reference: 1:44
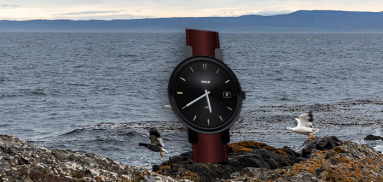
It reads 5:40
